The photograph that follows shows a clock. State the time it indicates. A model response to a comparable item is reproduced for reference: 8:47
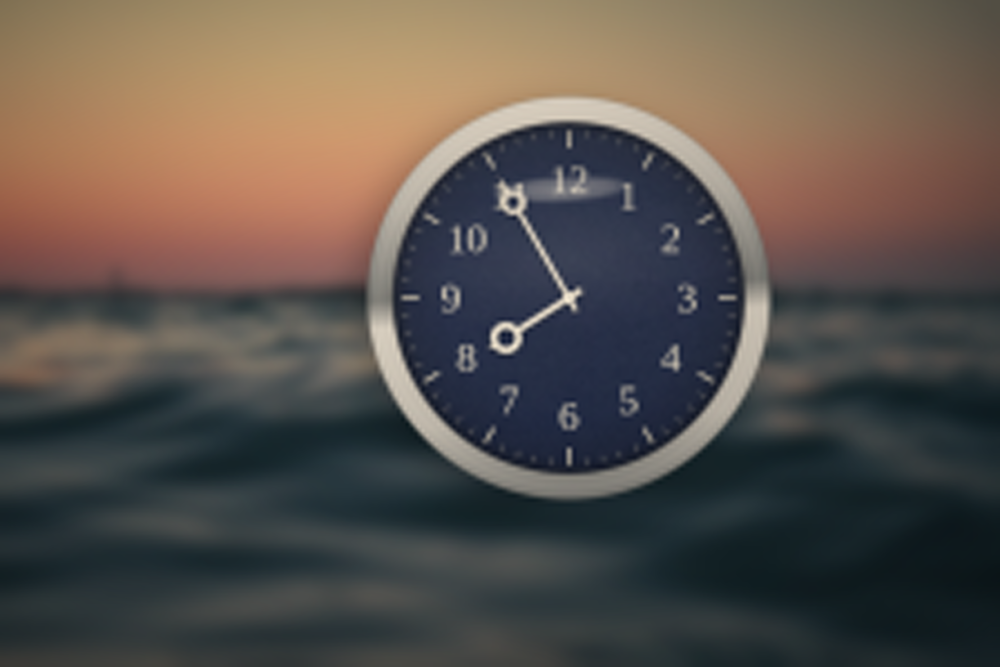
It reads 7:55
